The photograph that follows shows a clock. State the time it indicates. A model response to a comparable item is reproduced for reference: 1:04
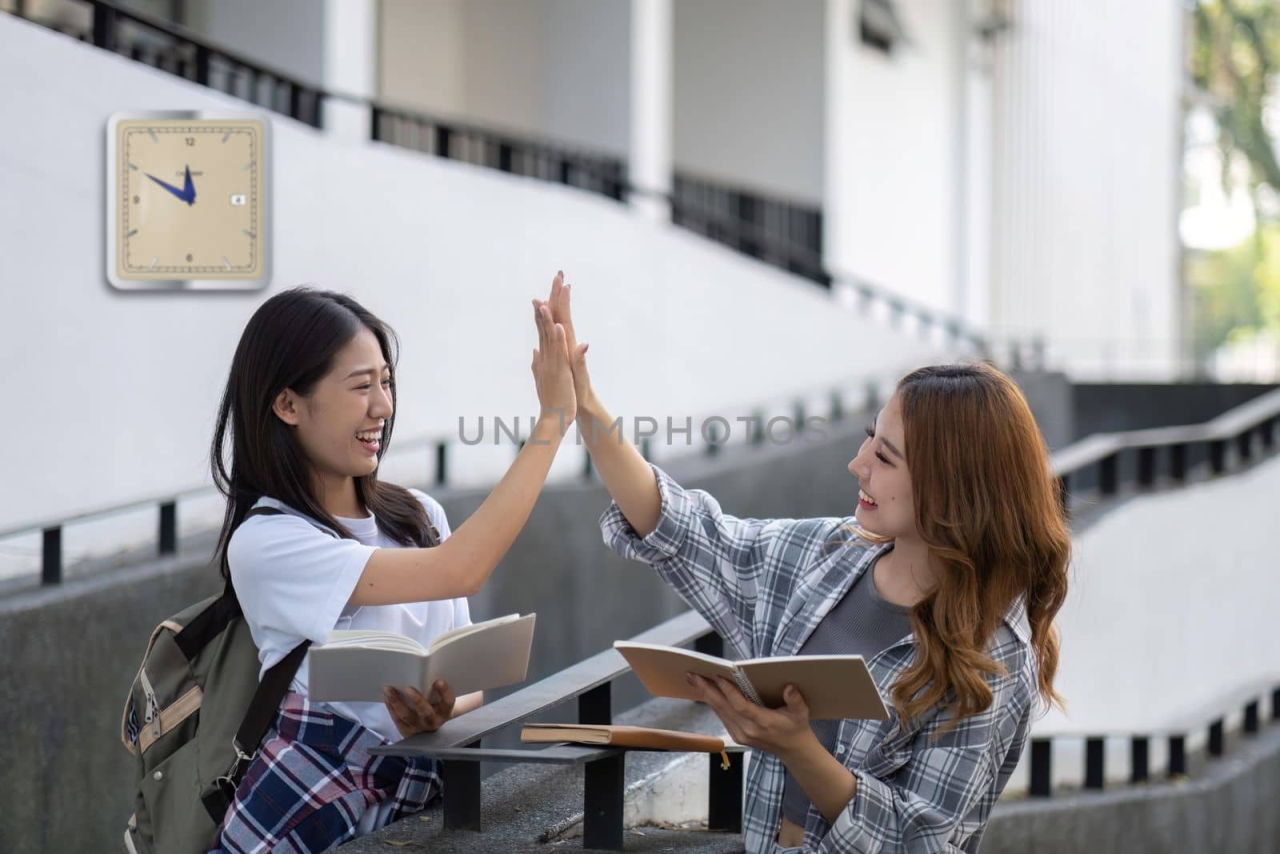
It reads 11:50
